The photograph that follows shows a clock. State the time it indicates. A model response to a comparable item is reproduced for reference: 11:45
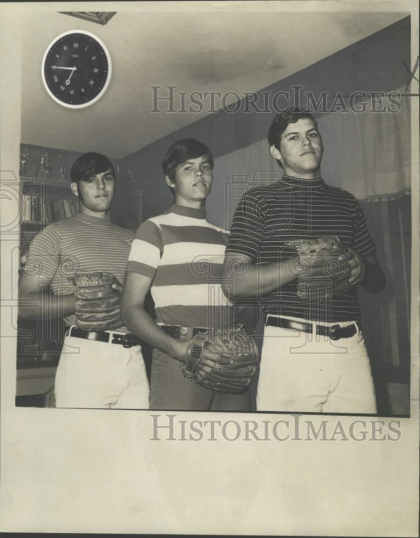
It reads 6:45
